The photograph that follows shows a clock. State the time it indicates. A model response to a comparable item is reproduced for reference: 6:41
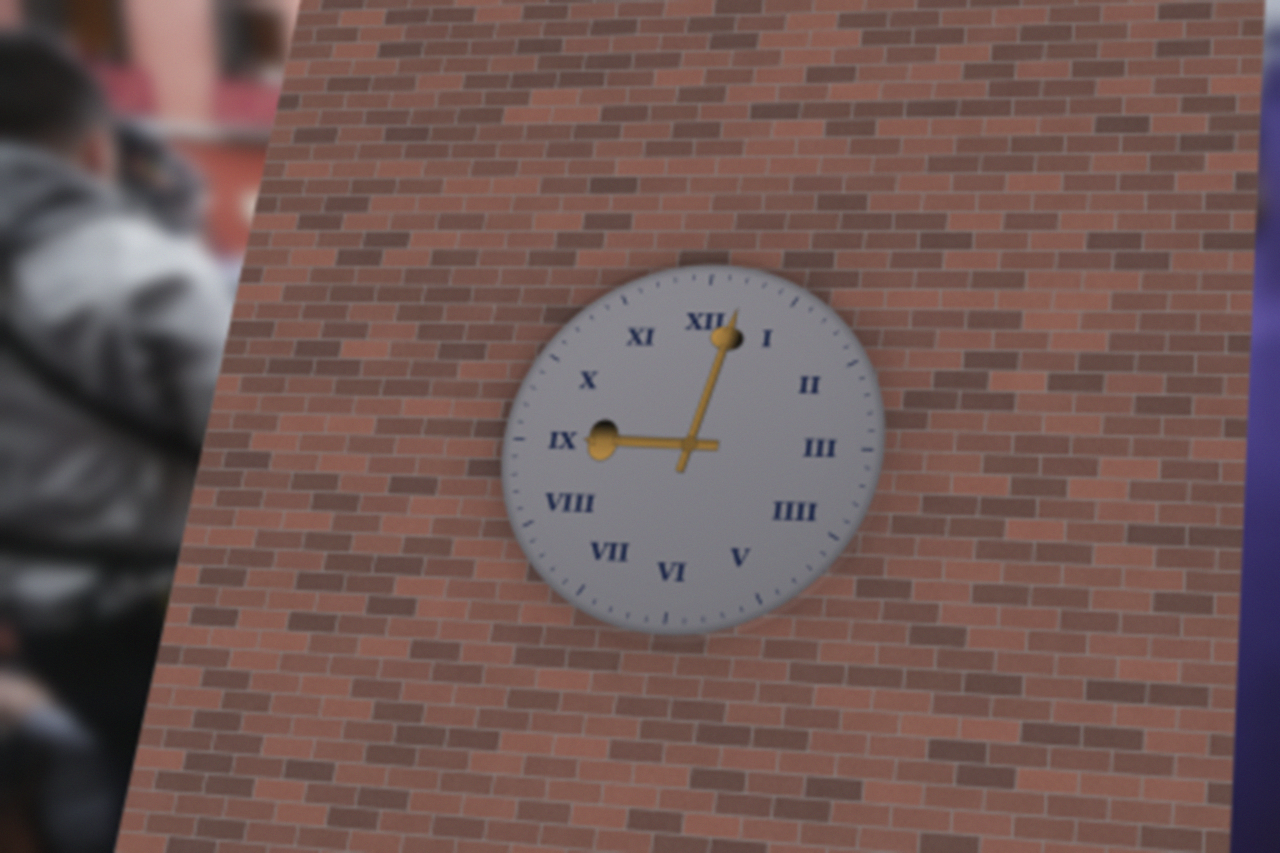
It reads 9:02
